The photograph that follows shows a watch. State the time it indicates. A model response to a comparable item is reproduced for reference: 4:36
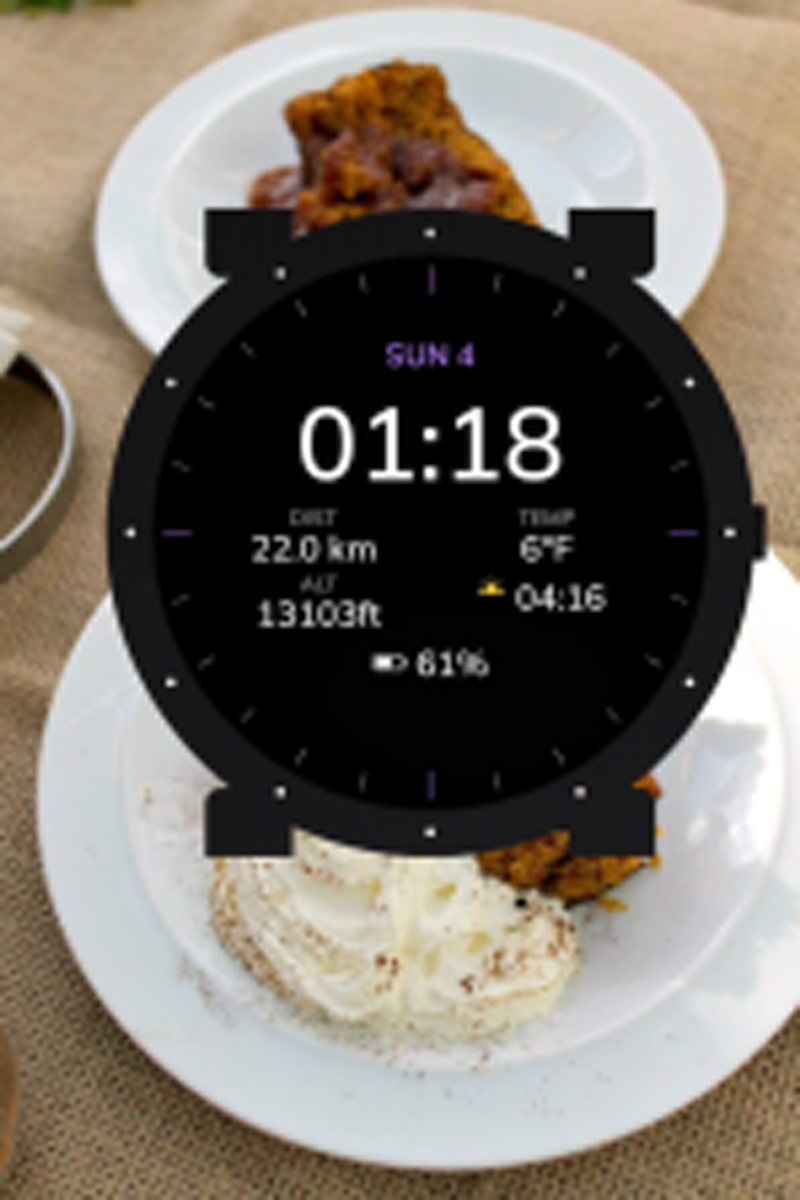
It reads 1:18
